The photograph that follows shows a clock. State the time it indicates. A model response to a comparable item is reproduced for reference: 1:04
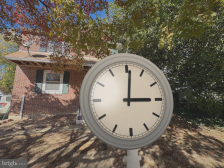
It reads 3:01
